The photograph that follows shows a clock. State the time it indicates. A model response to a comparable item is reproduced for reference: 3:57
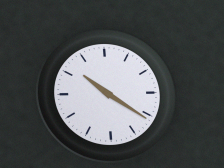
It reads 10:21
